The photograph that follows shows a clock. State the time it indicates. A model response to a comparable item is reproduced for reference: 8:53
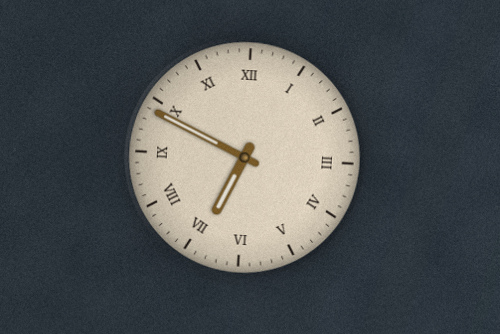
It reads 6:49
